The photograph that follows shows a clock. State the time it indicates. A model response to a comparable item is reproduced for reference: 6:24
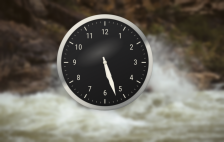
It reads 5:27
